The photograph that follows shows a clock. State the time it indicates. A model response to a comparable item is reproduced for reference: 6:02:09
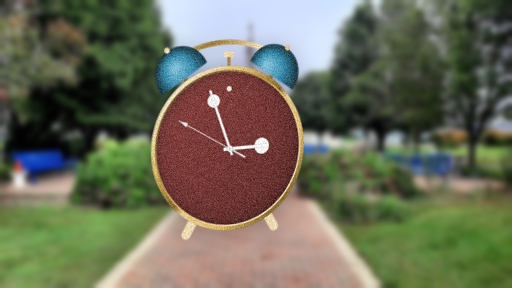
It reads 2:56:50
